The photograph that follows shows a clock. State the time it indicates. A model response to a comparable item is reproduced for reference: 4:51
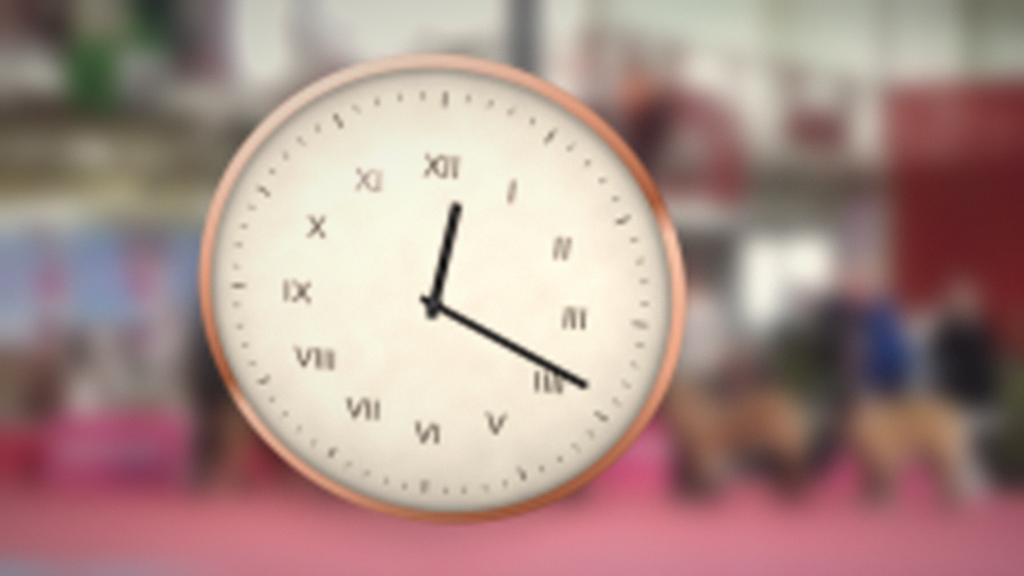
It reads 12:19
